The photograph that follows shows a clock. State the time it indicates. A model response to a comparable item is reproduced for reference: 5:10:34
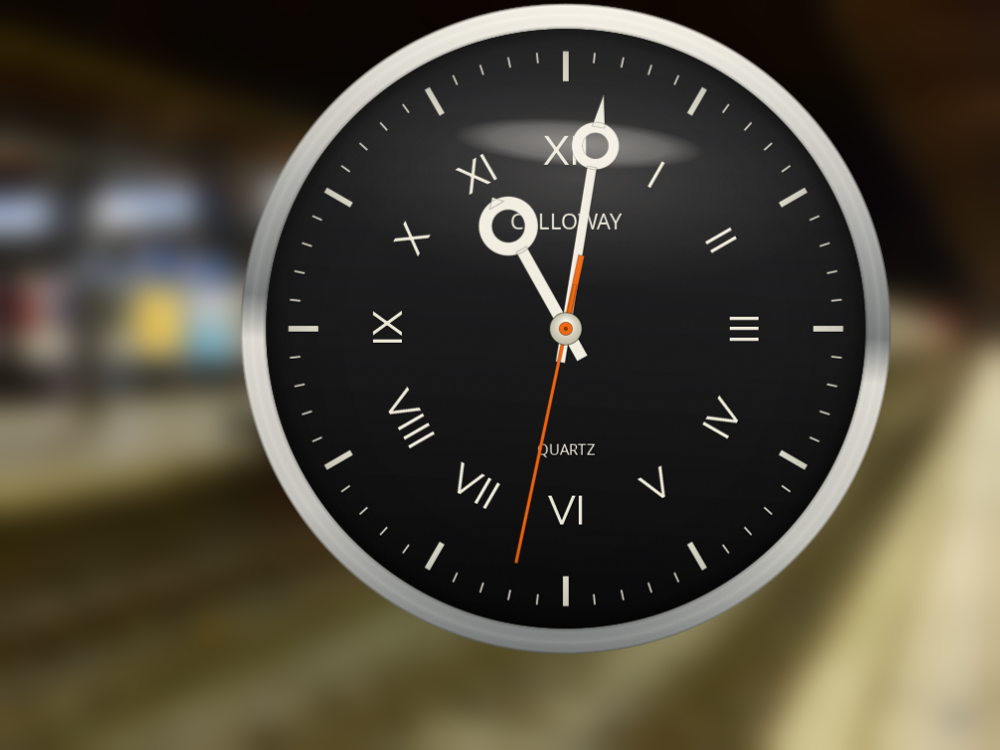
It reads 11:01:32
